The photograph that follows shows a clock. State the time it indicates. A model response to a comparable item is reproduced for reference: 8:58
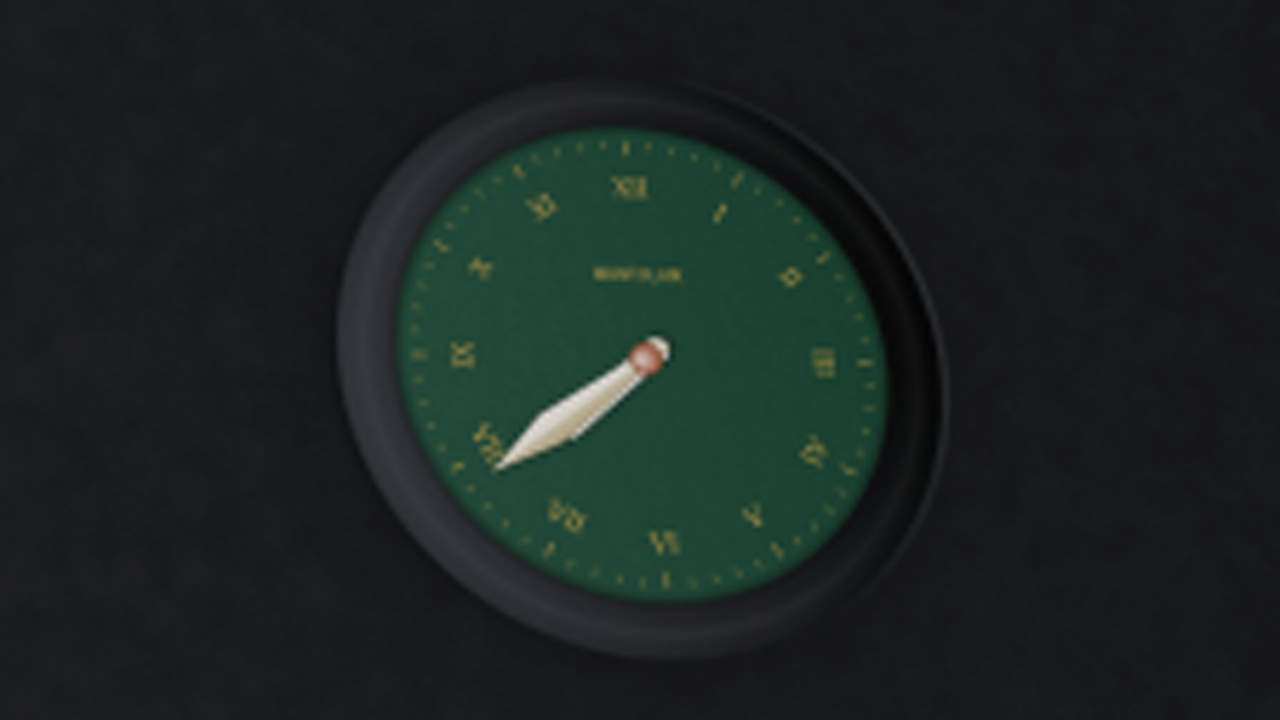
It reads 7:39
